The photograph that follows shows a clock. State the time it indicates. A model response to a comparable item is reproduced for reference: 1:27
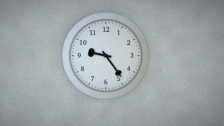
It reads 9:24
